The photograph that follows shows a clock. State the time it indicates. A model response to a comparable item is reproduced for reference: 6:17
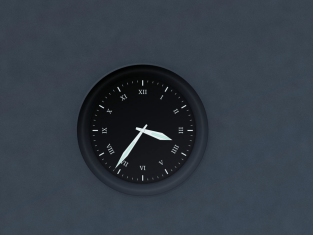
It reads 3:36
